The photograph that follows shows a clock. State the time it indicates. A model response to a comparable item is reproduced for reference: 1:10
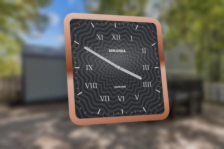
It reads 3:50
